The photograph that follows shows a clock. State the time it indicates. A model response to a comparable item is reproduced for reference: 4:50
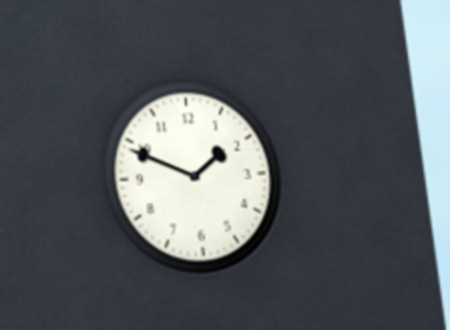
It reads 1:49
